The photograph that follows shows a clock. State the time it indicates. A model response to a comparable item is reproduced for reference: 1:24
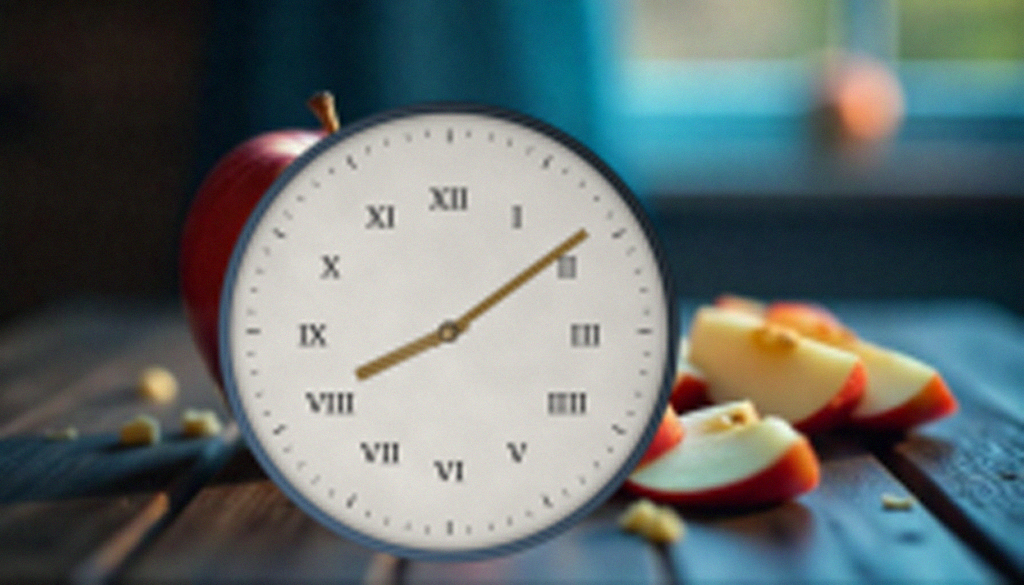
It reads 8:09
